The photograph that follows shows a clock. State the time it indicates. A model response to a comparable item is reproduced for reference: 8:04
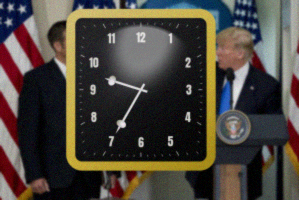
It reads 9:35
